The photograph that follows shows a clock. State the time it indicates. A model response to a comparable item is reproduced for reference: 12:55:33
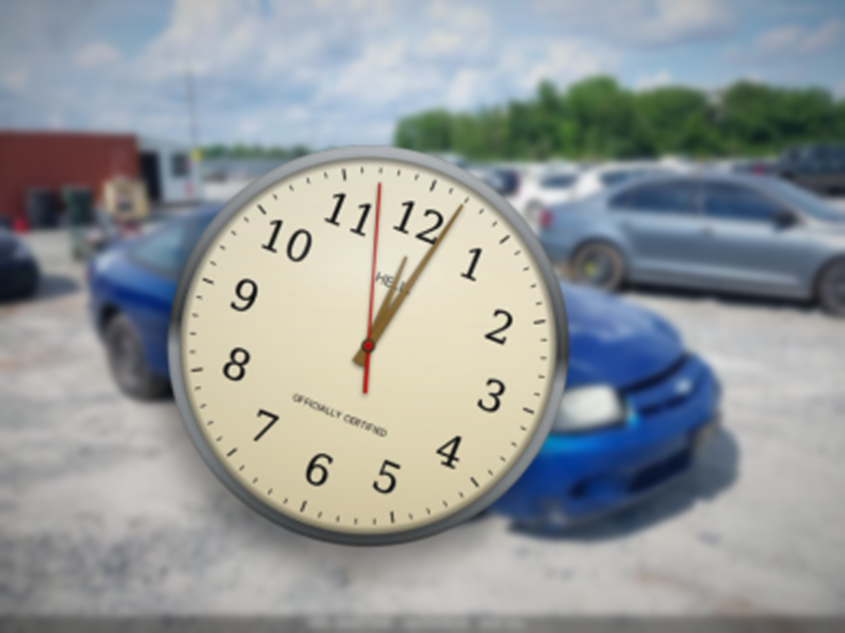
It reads 12:01:57
